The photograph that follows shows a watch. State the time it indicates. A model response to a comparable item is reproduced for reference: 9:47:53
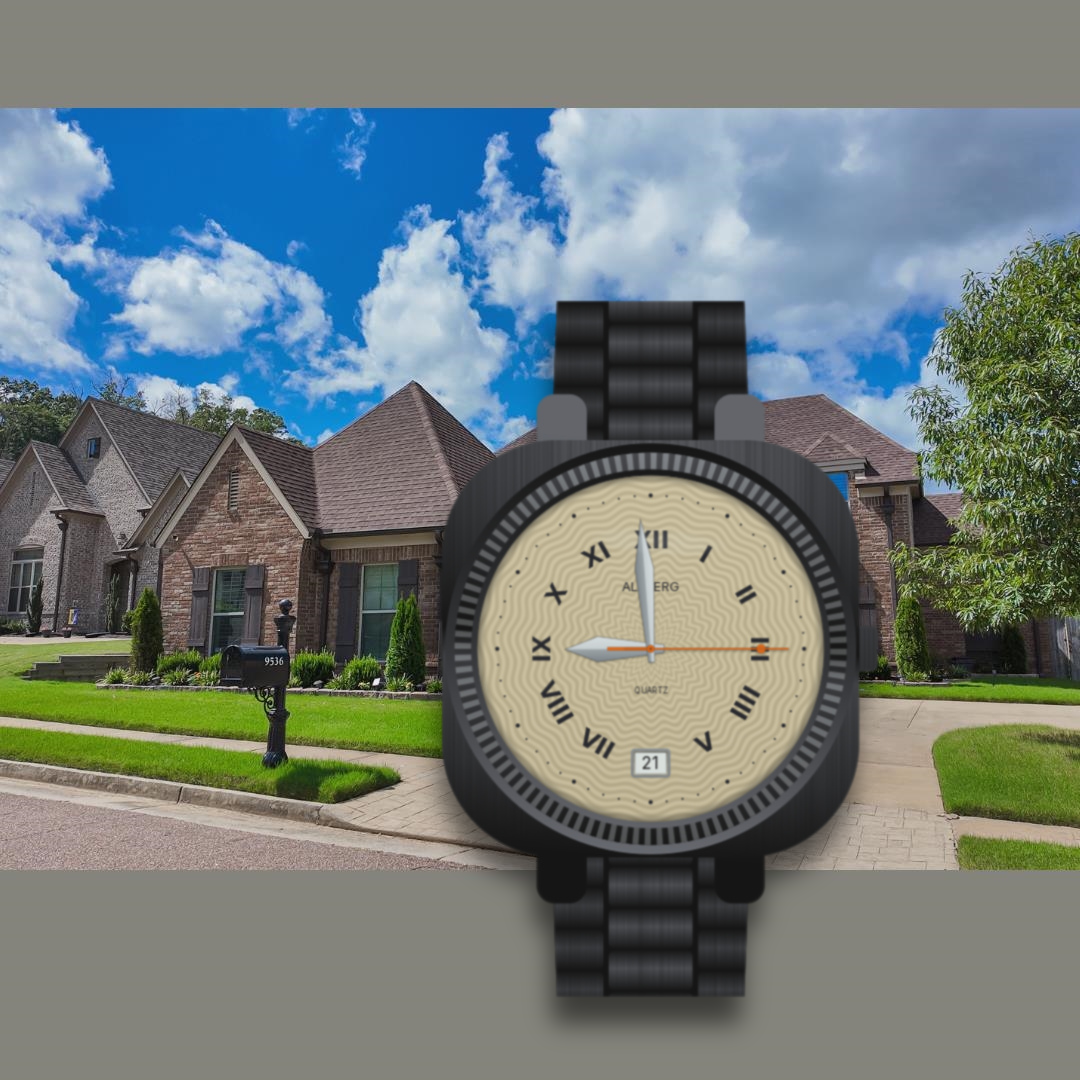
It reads 8:59:15
